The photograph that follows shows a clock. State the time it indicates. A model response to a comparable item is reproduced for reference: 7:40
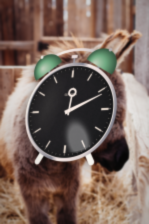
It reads 12:11
